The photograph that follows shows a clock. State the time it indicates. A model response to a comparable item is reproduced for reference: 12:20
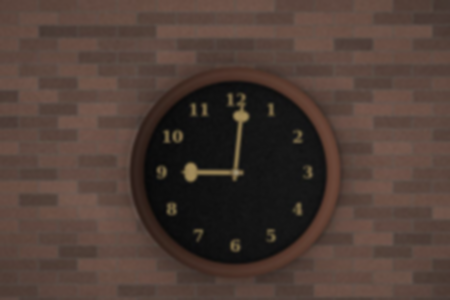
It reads 9:01
